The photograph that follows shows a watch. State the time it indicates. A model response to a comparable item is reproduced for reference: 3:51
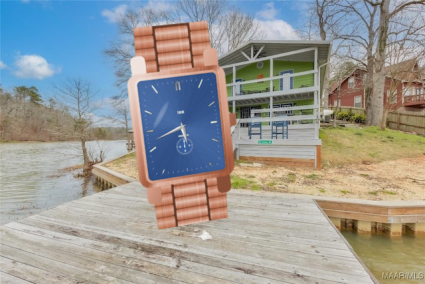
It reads 5:42
